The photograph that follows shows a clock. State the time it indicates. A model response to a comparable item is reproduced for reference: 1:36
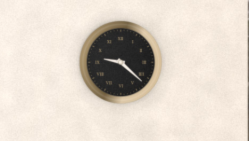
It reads 9:22
